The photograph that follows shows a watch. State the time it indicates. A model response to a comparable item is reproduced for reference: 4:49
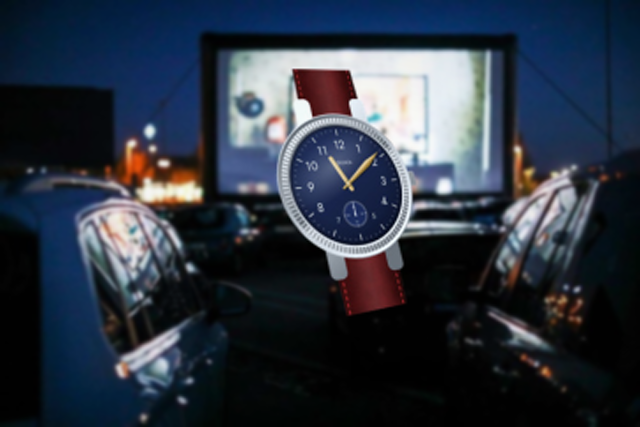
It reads 11:09
